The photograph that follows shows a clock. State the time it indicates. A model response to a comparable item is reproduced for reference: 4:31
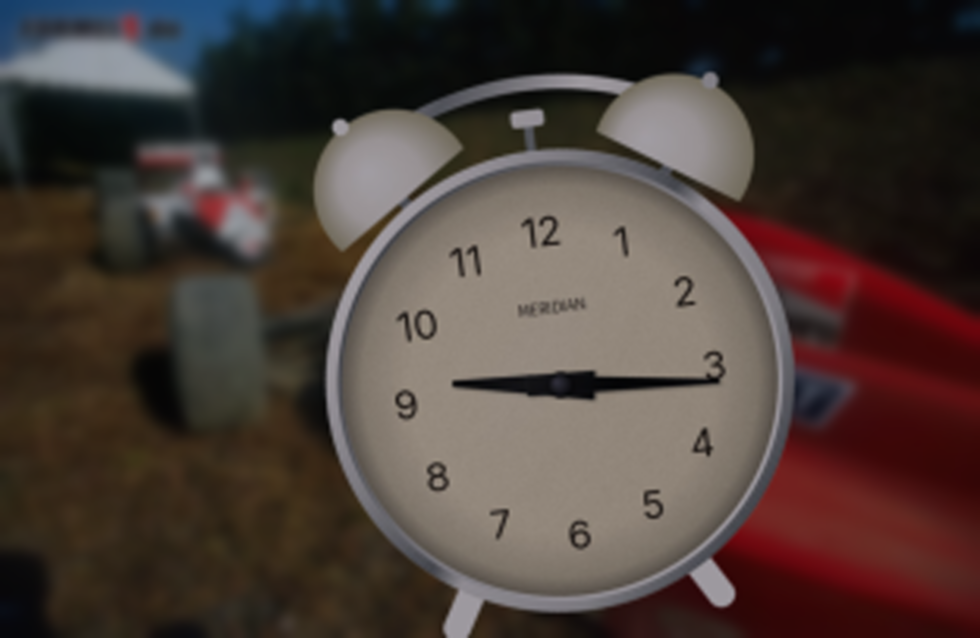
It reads 9:16
